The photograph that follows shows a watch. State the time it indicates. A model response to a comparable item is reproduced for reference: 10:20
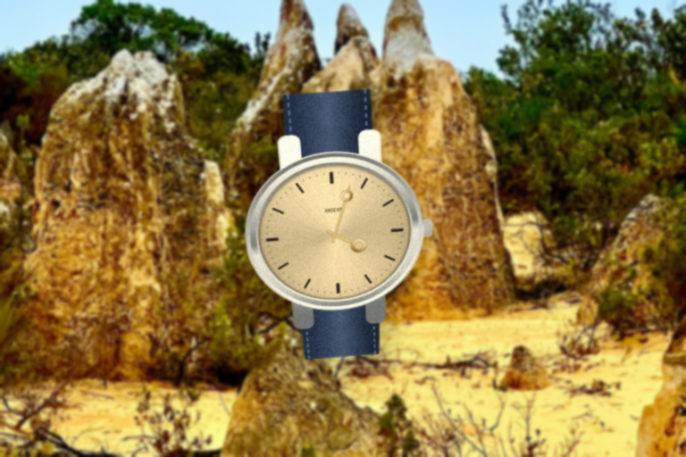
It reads 4:03
